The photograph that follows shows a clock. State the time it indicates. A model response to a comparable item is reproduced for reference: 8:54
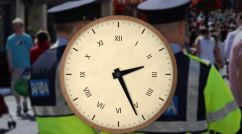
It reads 2:26
